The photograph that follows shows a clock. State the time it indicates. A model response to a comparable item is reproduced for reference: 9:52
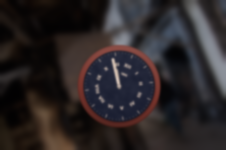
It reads 10:54
